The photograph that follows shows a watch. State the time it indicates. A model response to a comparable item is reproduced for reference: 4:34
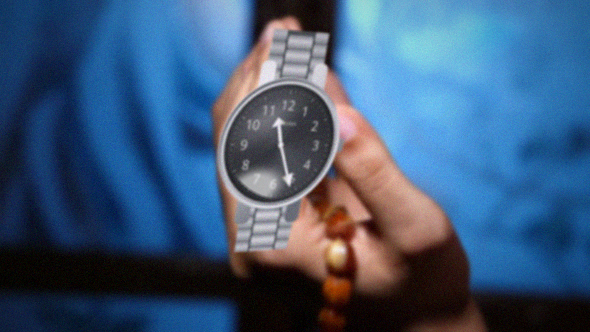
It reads 11:26
